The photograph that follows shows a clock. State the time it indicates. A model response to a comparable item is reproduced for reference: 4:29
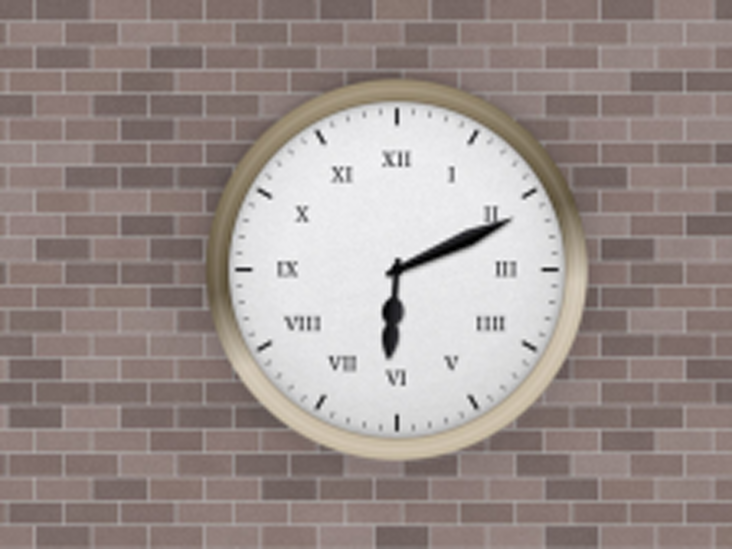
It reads 6:11
